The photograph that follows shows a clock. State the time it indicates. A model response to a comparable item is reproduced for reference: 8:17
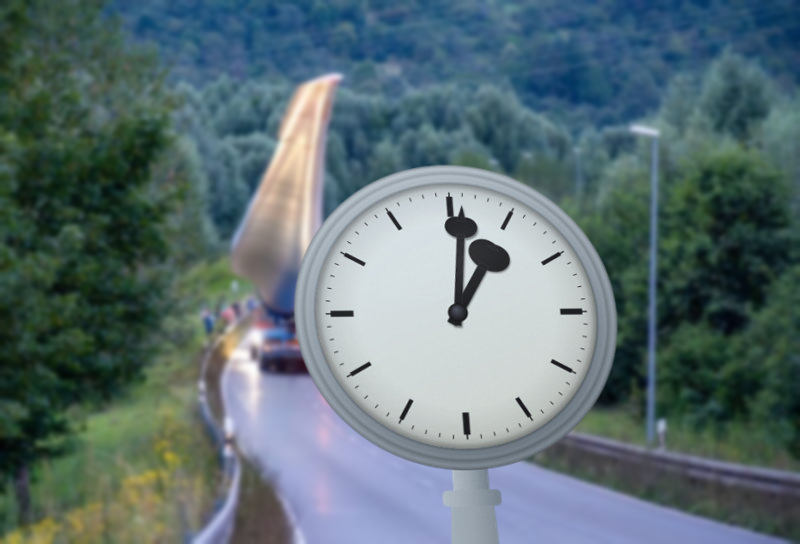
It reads 1:01
